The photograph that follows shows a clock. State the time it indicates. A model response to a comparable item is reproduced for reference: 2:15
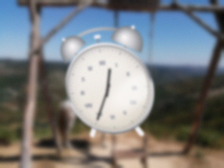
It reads 12:35
